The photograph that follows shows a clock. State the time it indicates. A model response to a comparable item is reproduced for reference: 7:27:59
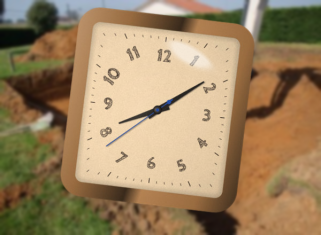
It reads 8:08:38
